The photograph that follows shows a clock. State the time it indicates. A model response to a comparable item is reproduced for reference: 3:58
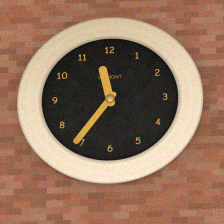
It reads 11:36
